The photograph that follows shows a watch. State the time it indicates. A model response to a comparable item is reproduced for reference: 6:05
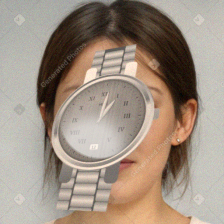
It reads 1:01
